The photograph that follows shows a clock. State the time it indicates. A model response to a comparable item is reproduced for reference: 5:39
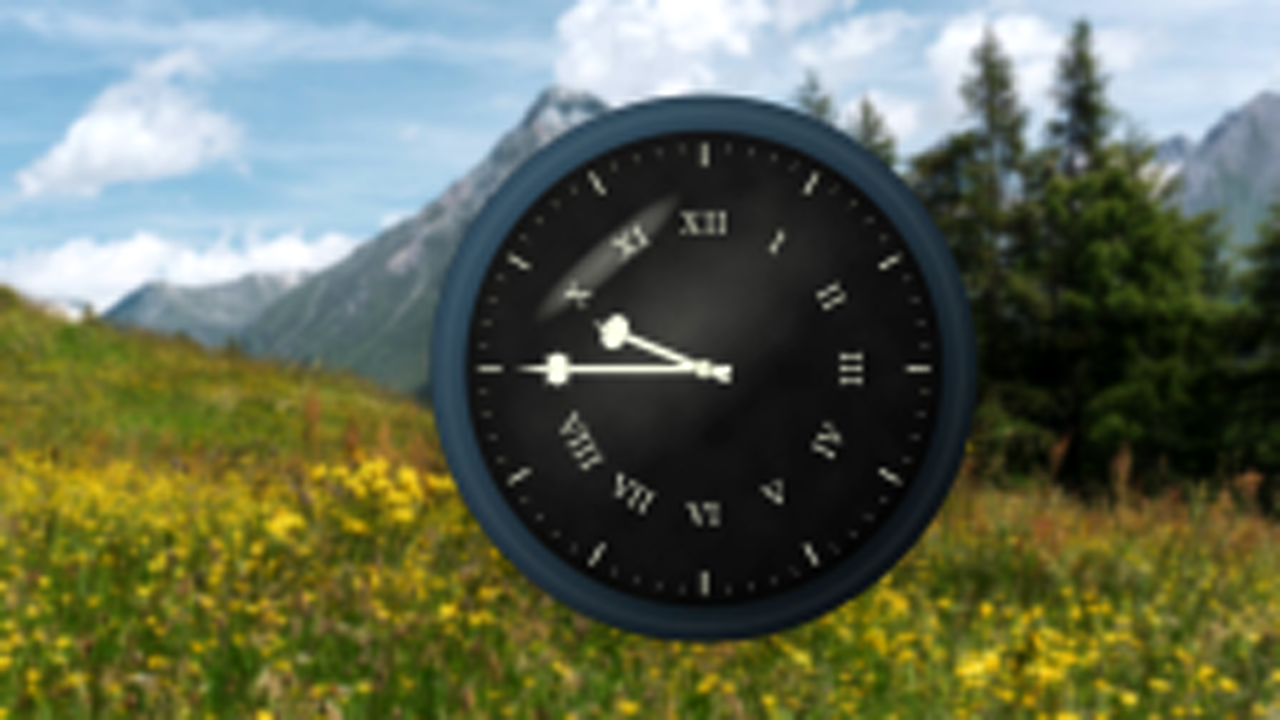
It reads 9:45
